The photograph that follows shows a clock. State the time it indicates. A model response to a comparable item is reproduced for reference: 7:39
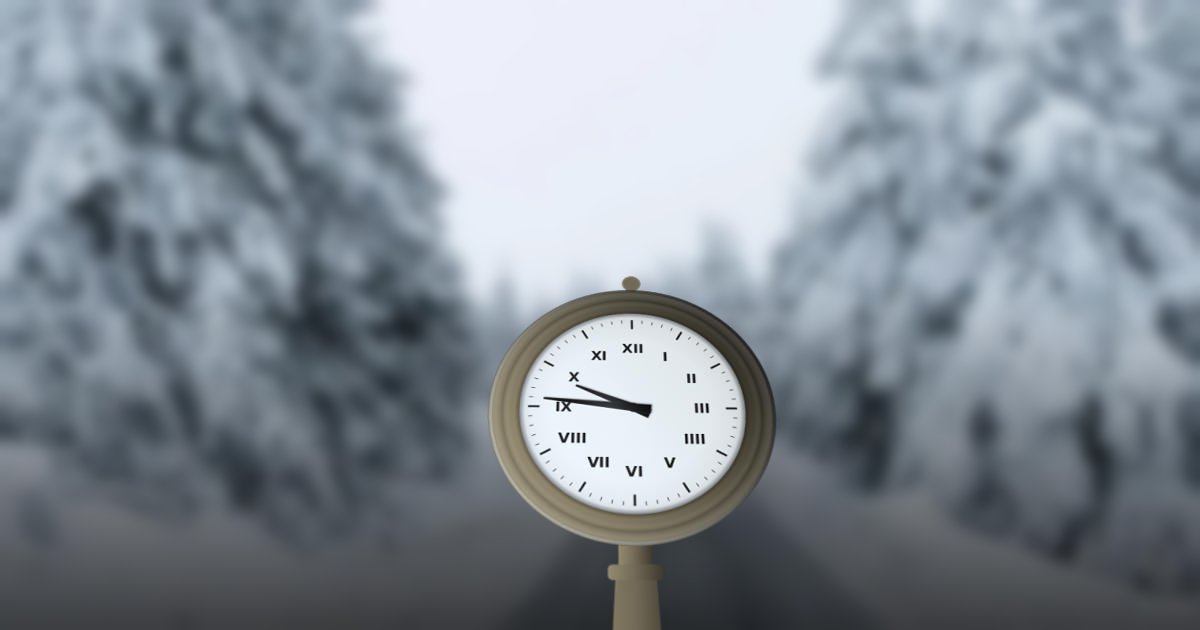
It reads 9:46
